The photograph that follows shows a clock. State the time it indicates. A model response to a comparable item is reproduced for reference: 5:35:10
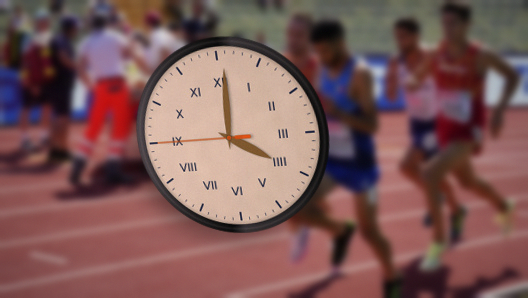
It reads 4:00:45
